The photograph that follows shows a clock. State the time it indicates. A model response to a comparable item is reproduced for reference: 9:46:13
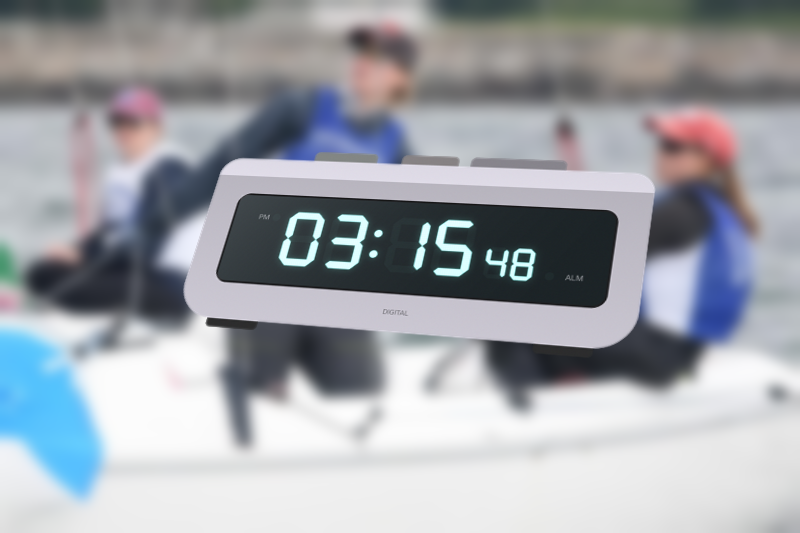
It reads 3:15:48
